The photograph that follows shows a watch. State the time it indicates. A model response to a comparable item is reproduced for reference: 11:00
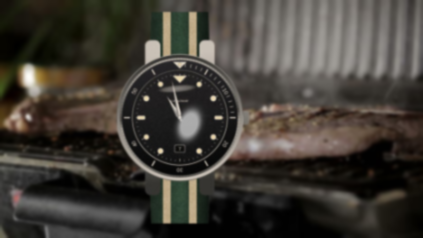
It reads 10:58
